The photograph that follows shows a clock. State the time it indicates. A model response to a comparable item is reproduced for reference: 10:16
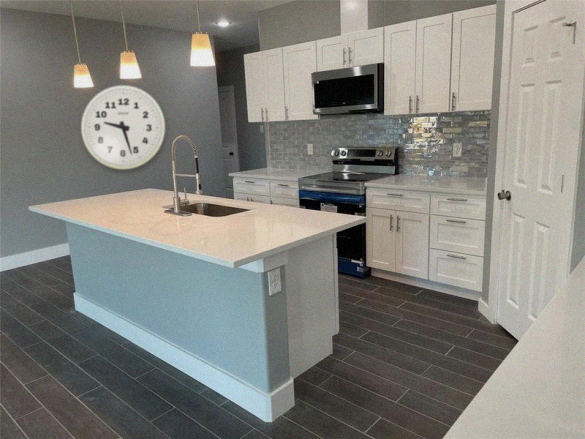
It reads 9:27
